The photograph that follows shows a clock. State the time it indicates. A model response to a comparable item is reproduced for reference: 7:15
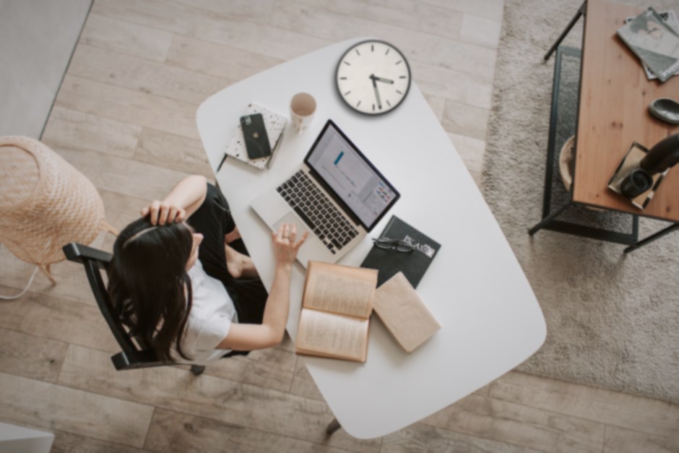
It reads 3:28
